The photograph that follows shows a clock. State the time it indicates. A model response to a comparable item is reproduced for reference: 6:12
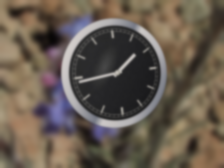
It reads 1:44
